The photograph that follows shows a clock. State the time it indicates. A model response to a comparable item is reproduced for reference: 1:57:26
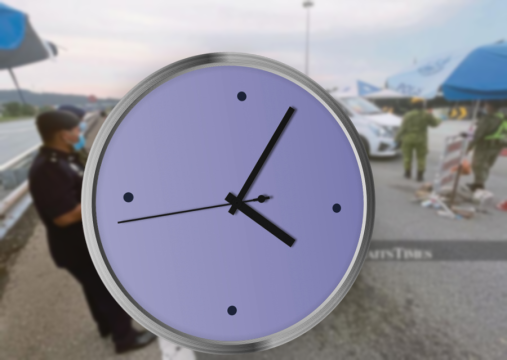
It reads 4:04:43
